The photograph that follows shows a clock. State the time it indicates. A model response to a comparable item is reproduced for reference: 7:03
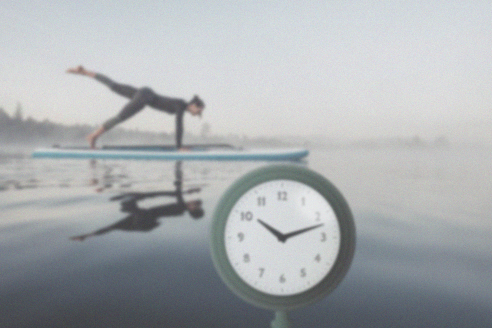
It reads 10:12
